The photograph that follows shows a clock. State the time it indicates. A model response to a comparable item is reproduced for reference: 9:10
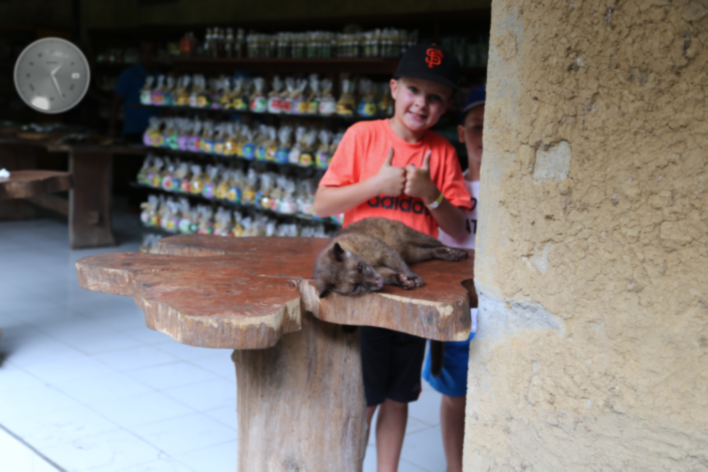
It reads 1:26
